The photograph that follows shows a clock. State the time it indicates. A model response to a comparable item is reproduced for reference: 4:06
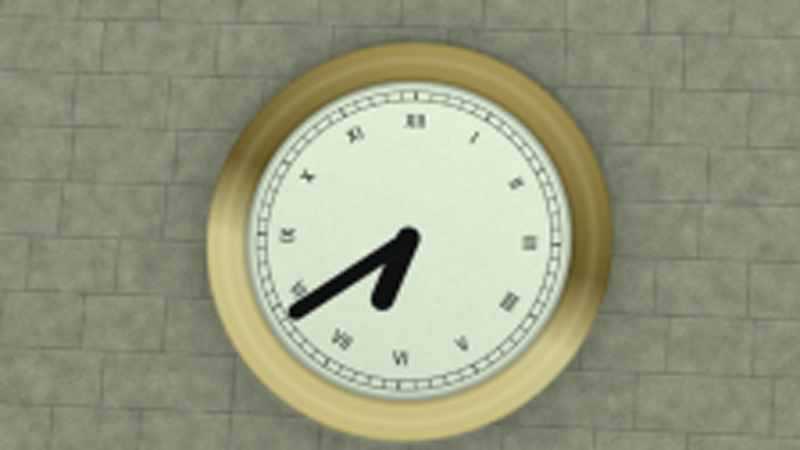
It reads 6:39
